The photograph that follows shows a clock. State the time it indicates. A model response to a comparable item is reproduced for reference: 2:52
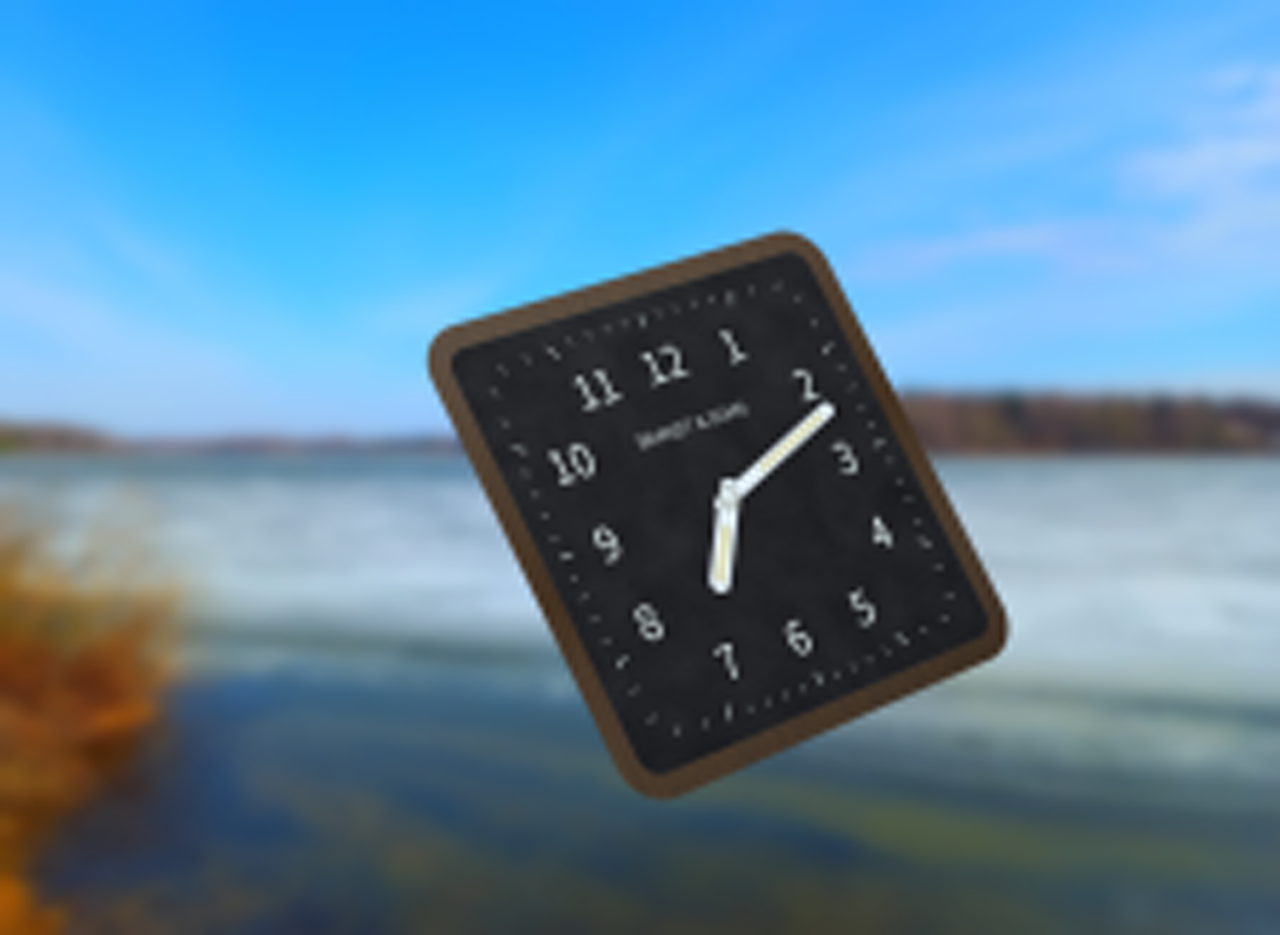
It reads 7:12
